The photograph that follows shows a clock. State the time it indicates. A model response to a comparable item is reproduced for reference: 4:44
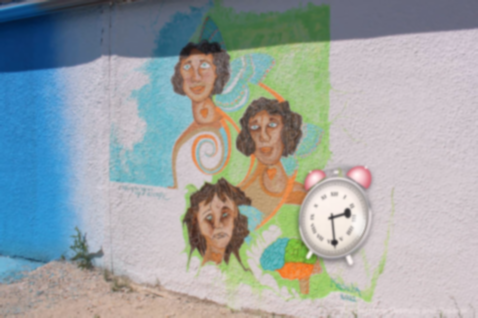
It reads 2:28
